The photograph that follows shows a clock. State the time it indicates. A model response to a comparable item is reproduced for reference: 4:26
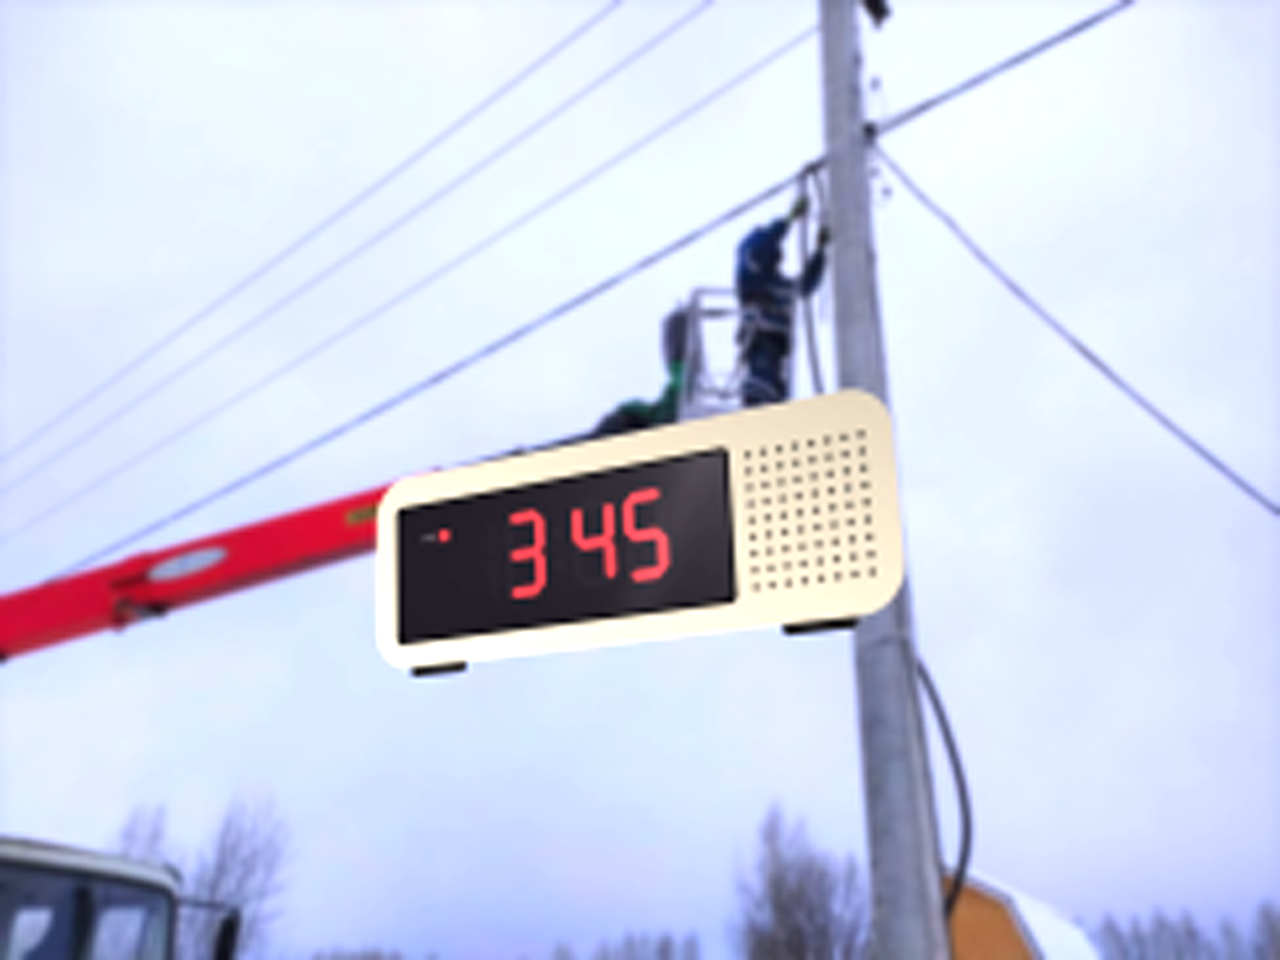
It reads 3:45
